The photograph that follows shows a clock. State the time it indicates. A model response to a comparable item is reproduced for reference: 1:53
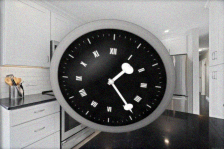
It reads 1:24
